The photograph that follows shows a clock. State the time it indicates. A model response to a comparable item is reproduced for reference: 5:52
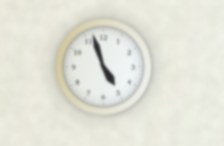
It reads 4:57
